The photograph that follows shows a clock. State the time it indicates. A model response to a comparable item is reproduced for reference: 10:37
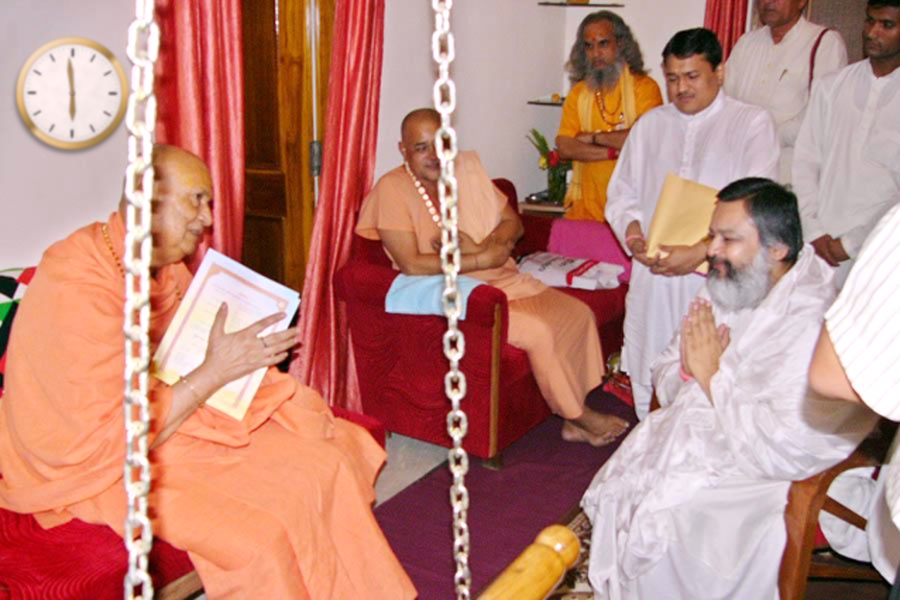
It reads 5:59
